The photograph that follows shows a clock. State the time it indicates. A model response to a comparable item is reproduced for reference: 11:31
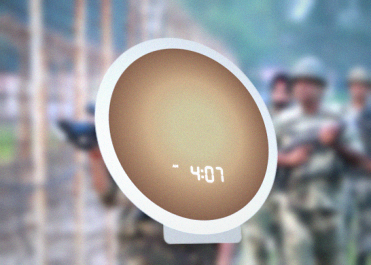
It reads 4:07
